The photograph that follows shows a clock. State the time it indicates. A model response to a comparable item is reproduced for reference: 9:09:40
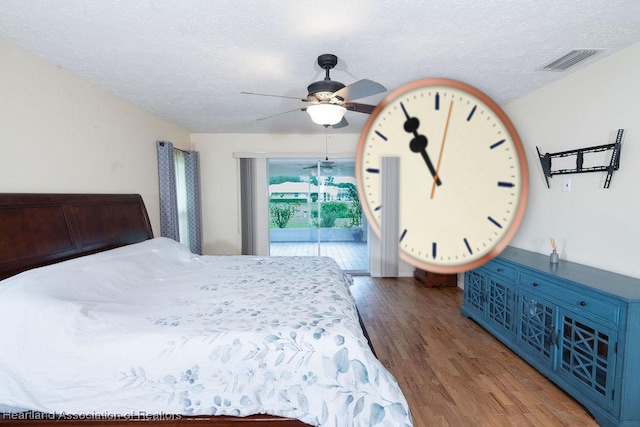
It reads 10:55:02
